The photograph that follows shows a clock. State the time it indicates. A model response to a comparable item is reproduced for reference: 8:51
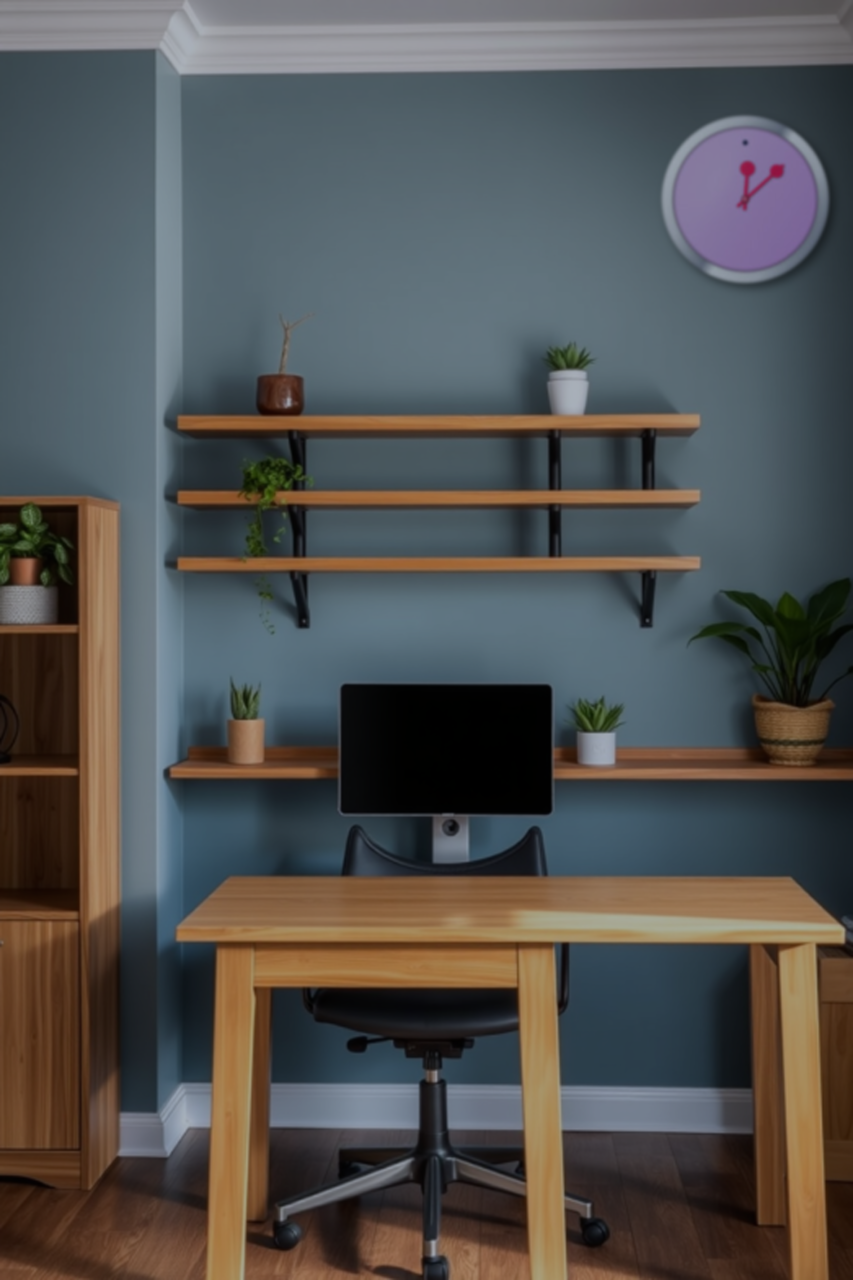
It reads 12:08
